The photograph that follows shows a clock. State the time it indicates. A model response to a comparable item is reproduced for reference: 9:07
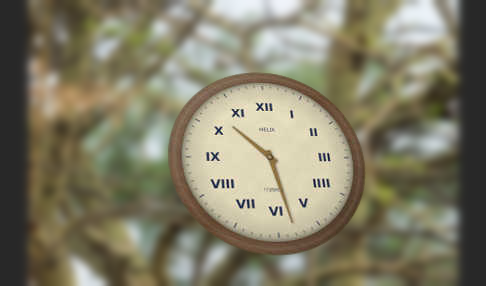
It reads 10:28
